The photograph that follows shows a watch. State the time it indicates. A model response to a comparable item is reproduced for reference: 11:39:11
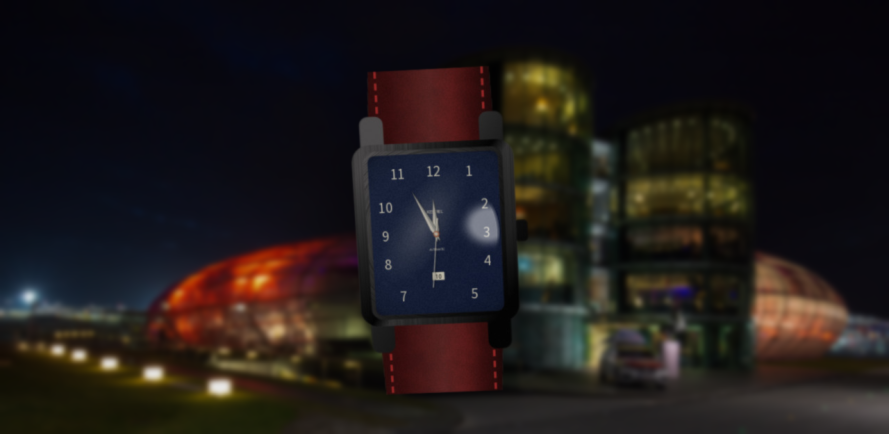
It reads 11:55:31
